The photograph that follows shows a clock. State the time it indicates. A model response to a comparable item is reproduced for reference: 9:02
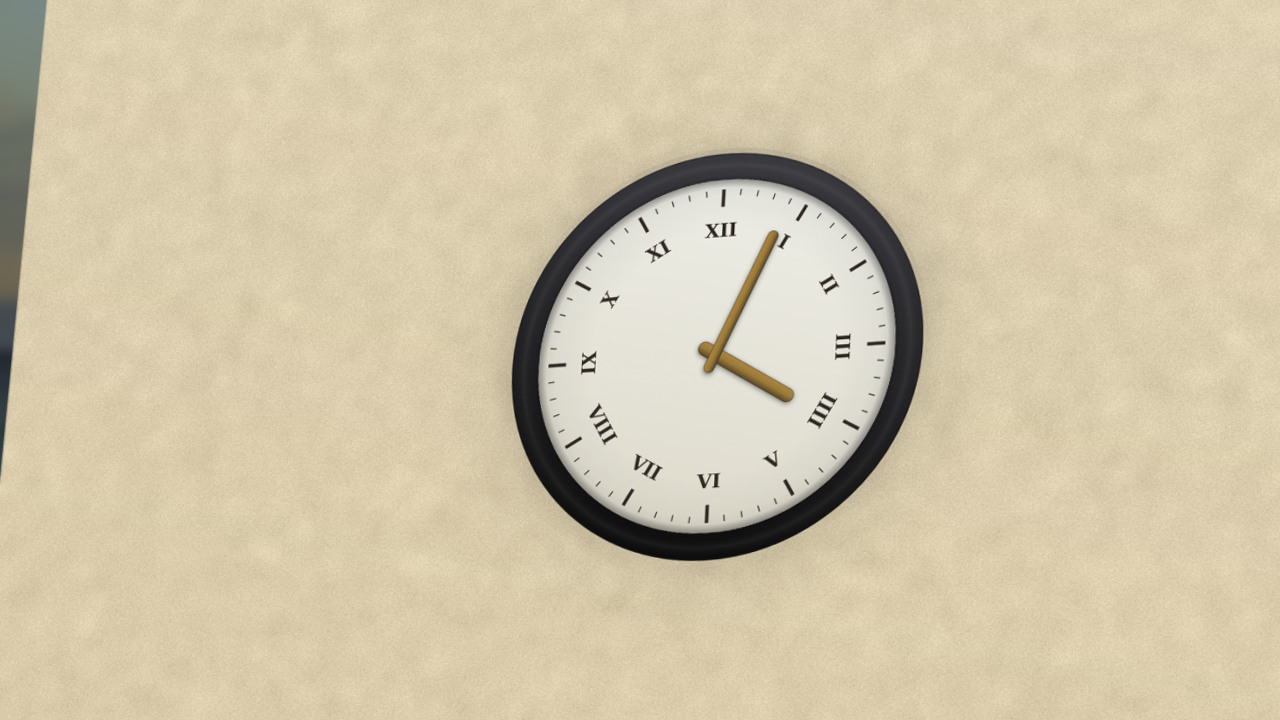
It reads 4:04
